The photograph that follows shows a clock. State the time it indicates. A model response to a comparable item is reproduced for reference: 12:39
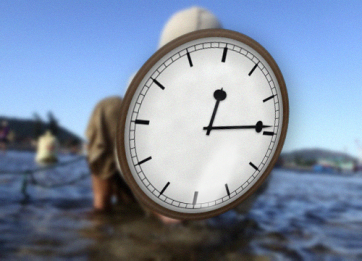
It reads 12:14
